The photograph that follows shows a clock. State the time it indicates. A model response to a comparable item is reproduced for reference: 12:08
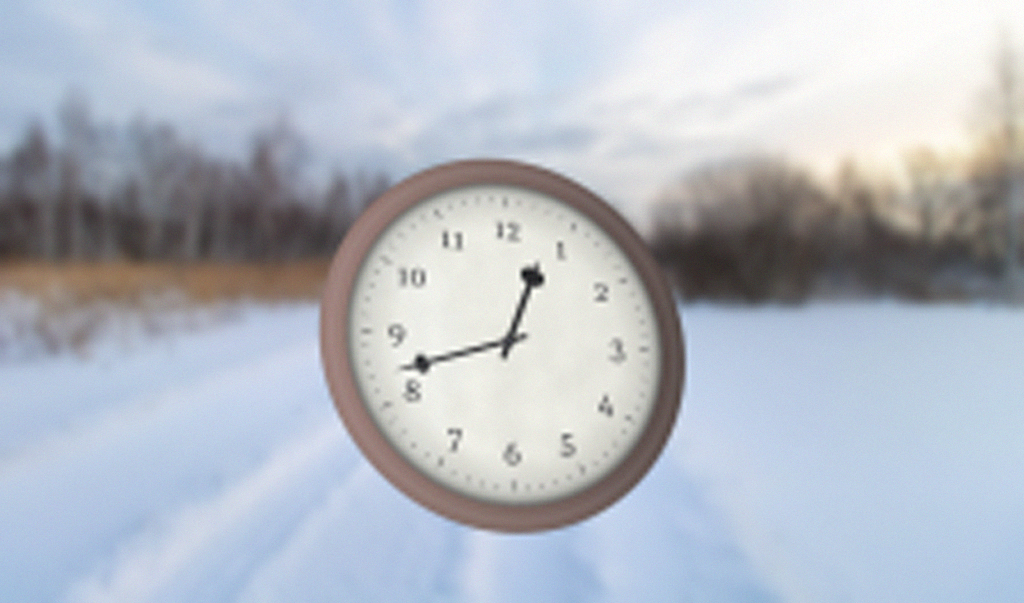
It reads 12:42
